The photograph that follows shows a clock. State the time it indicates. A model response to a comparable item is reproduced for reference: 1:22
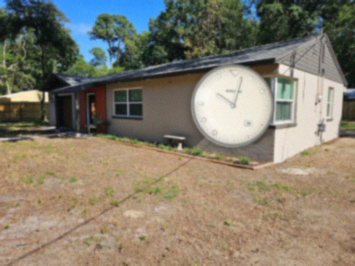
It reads 10:02
